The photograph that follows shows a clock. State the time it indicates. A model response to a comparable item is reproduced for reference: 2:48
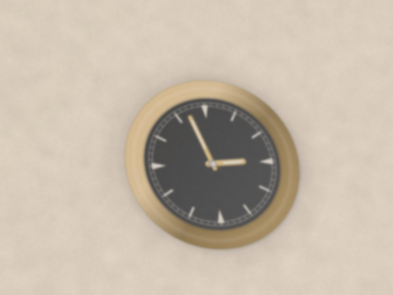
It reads 2:57
